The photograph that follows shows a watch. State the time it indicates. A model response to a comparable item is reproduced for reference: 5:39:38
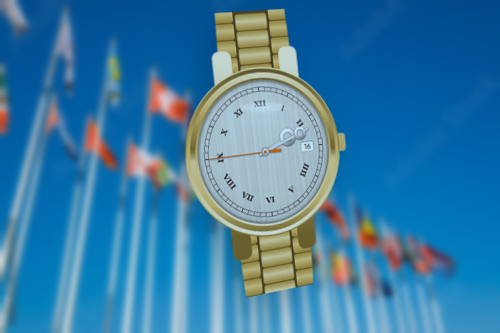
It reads 2:11:45
